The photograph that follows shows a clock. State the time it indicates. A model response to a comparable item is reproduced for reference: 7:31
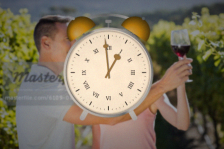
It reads 12:59
